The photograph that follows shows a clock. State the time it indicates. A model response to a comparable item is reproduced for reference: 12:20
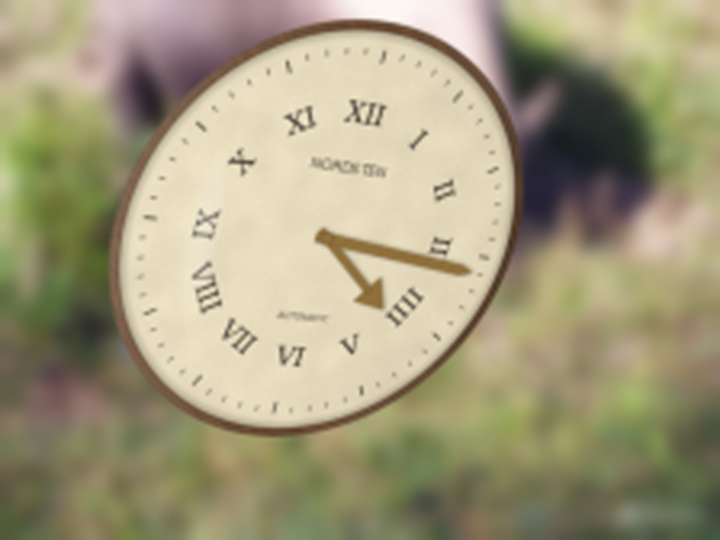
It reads 4:16
